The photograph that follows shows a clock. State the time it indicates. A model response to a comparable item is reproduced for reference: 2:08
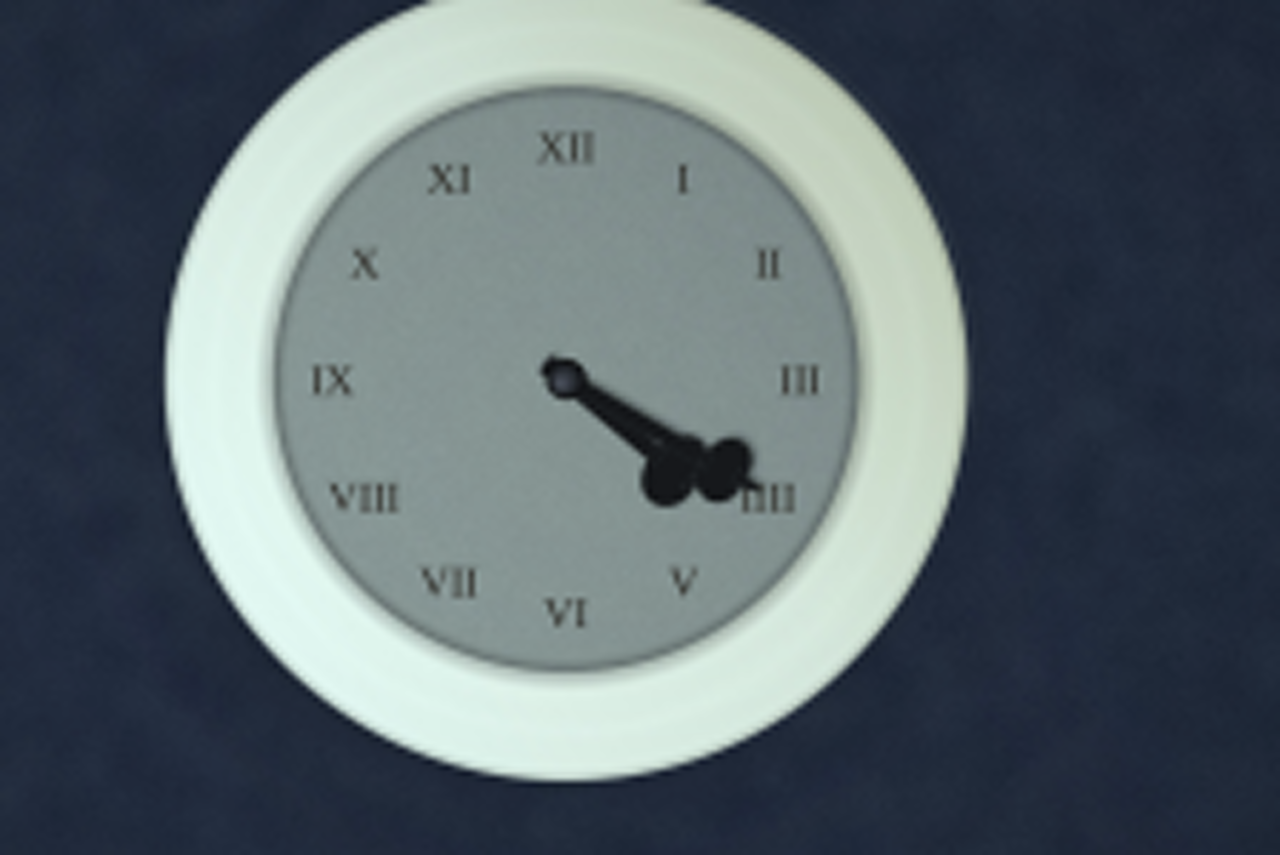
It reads 4:20
